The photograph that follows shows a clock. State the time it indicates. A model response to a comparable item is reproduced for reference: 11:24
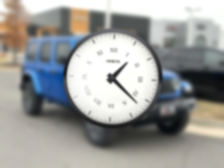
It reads 1:22
